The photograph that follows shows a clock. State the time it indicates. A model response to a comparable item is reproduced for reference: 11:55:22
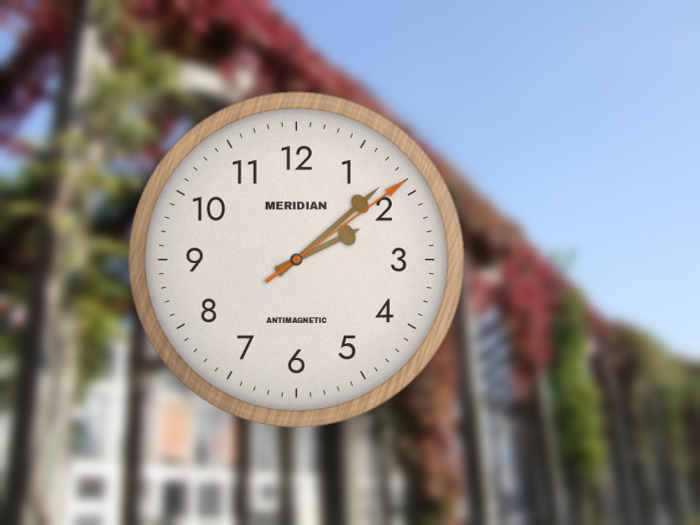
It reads 2:08:09
